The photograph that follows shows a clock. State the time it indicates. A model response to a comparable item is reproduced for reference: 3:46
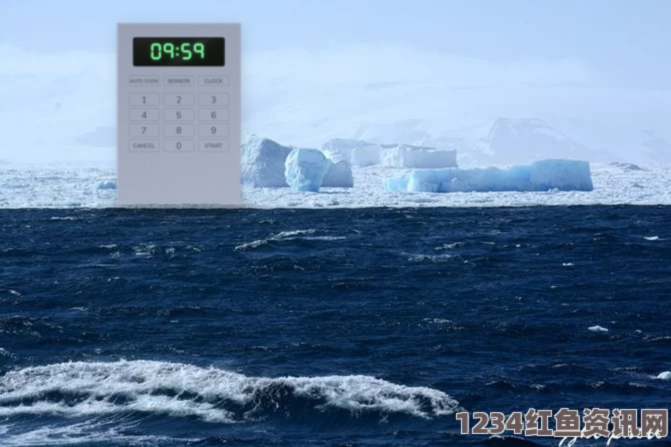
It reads 9:59
